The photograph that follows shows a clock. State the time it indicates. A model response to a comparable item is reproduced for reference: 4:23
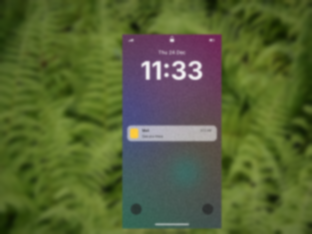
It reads 11:33
